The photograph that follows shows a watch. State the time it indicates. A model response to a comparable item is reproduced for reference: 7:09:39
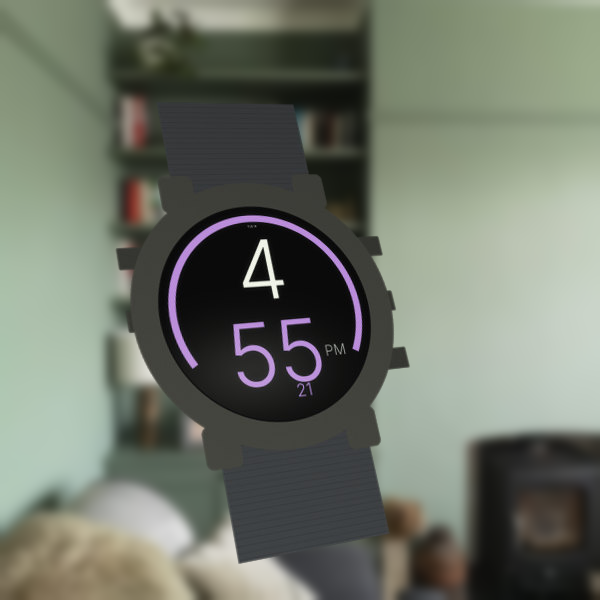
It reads 4:55:21
